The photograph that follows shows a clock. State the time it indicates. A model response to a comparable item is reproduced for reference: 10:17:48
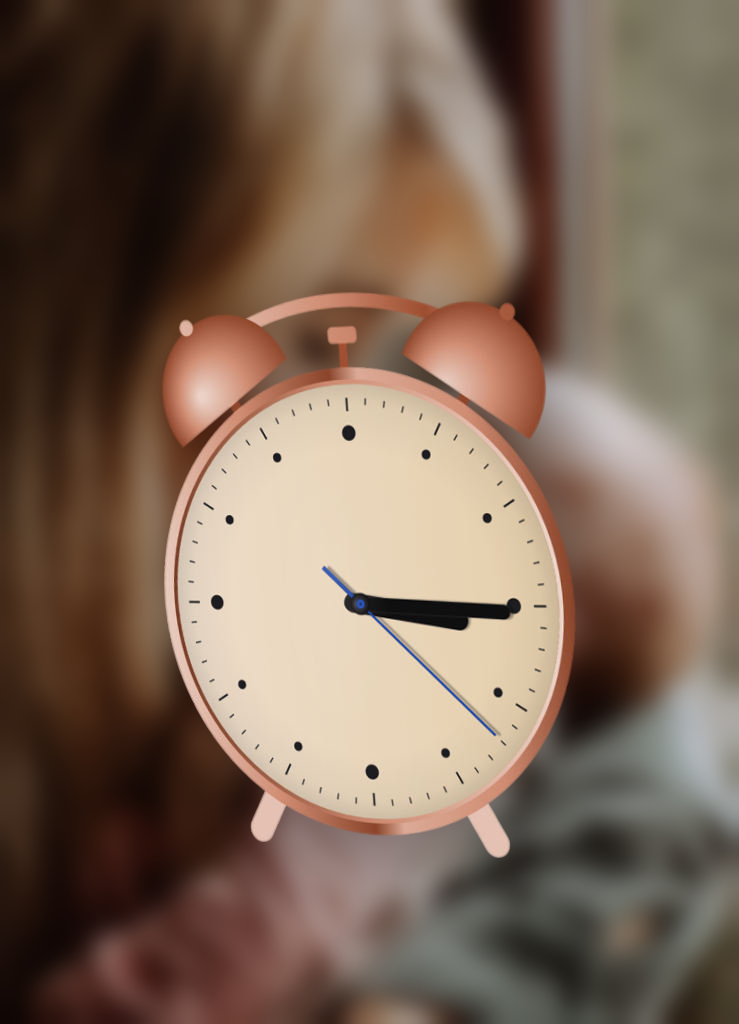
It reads 3:15:22
